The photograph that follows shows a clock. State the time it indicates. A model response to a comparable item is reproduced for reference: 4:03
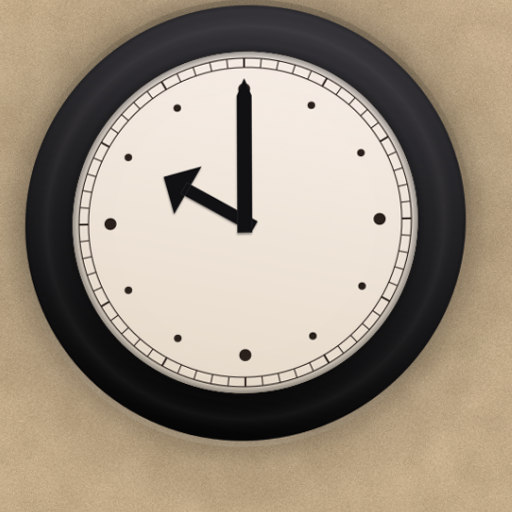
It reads 10:00
